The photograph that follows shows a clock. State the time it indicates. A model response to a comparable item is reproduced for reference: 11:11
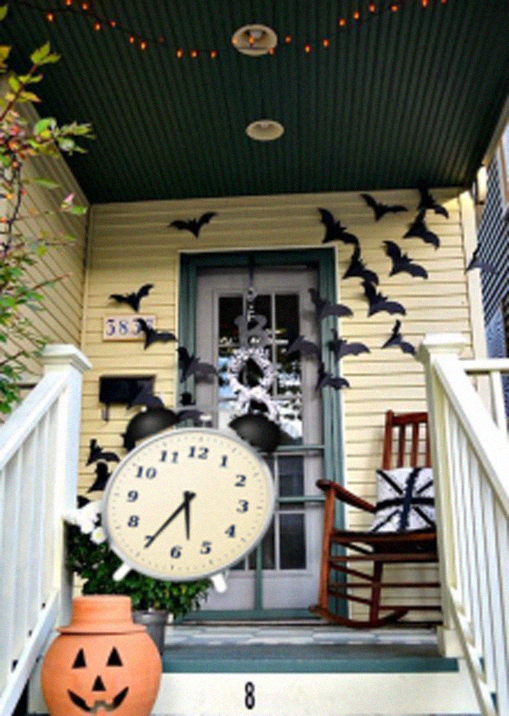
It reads 5:35
